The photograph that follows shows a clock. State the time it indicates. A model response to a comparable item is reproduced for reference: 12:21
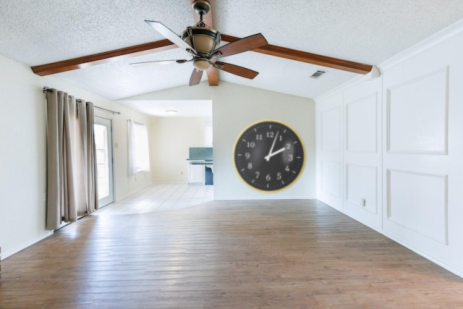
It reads 2:03
